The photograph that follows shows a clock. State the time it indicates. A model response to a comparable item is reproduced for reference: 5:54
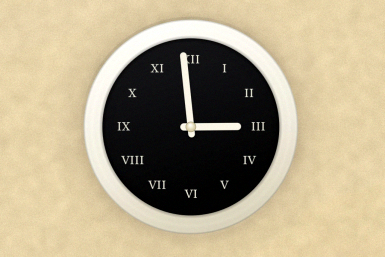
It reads 2:59
